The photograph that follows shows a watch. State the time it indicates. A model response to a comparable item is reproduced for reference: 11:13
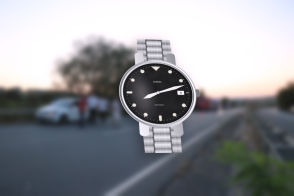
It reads 8:12
